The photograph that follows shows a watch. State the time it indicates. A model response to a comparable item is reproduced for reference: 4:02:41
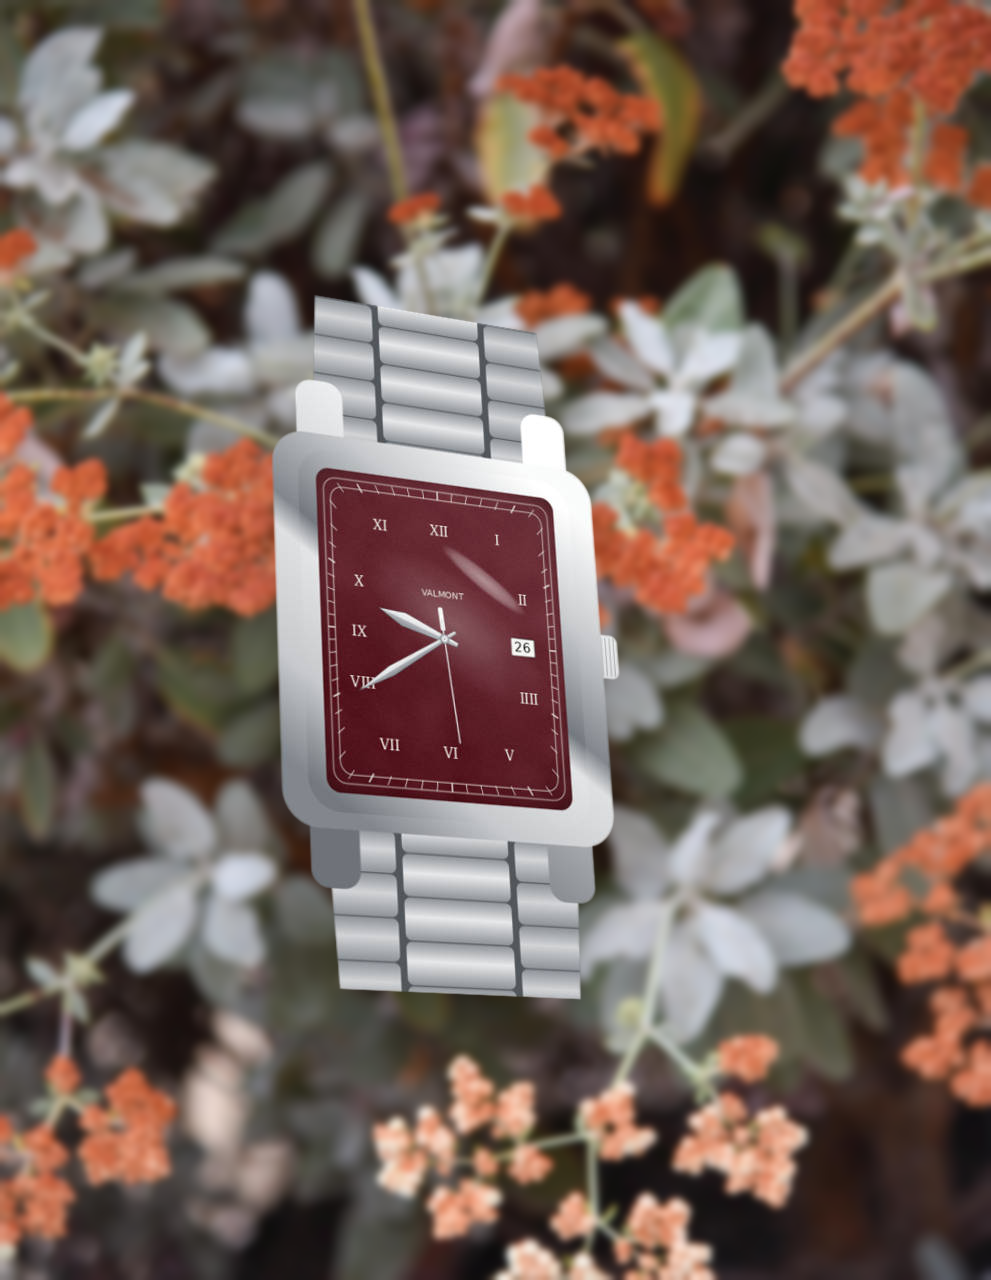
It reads 9:39:29
